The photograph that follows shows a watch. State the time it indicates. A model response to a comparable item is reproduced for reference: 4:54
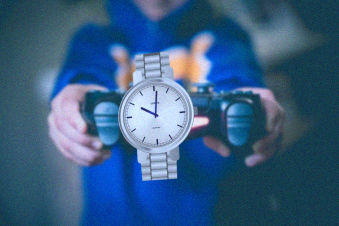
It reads 10:01
